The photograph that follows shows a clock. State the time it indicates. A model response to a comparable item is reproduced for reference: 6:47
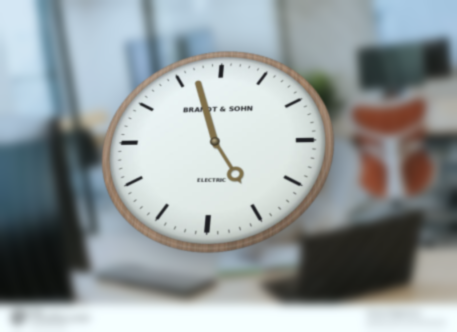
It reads 4:57
